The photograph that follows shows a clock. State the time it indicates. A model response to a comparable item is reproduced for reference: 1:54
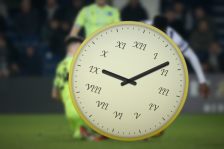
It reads 9:08
